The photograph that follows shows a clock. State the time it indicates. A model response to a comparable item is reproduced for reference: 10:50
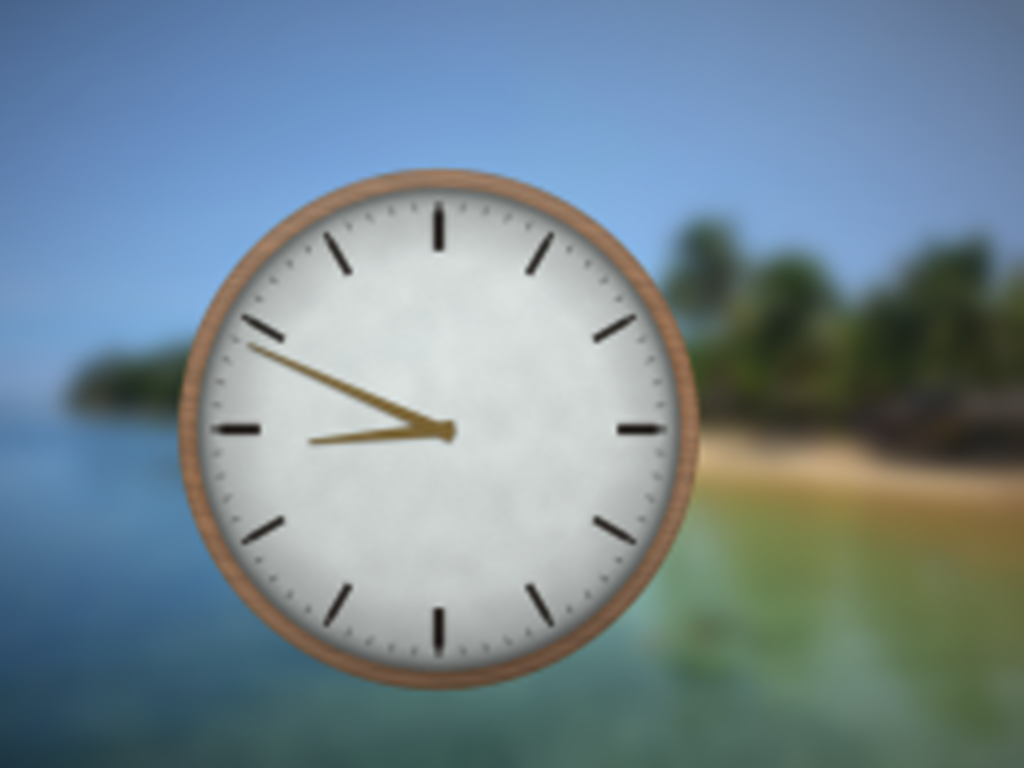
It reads 8:49
